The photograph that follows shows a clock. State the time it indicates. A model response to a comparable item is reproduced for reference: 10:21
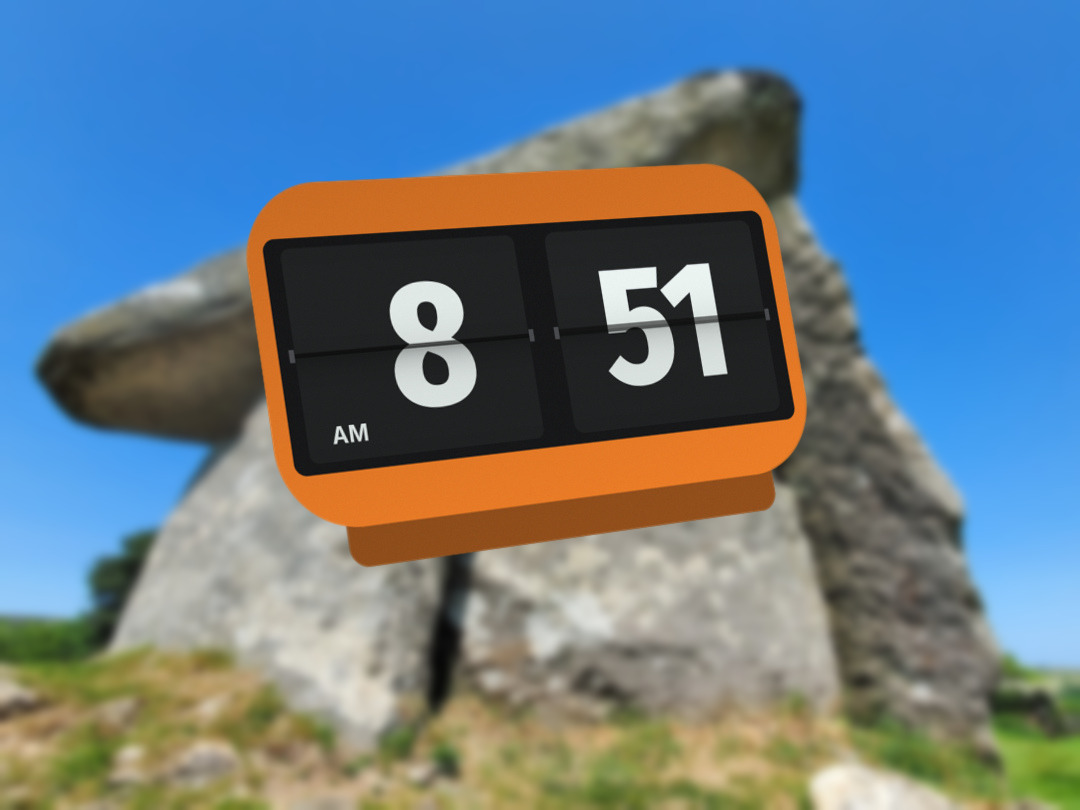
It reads 8:51
